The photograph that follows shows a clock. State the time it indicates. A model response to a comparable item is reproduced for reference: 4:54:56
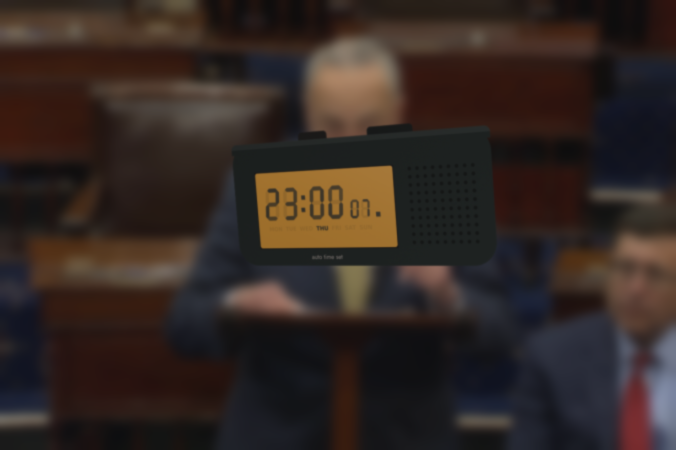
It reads 23:00:07
